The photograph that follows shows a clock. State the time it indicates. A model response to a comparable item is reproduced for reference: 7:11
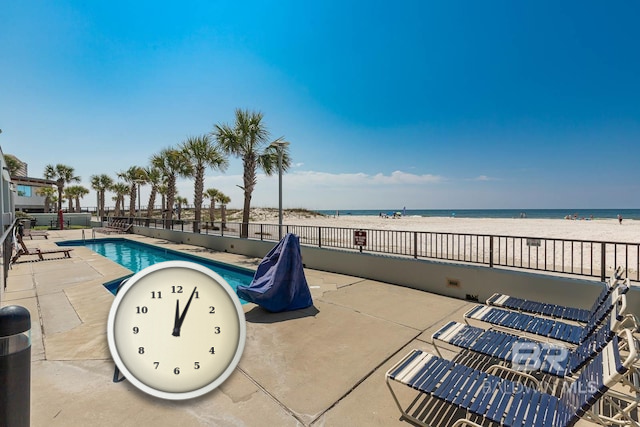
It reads 12:04
